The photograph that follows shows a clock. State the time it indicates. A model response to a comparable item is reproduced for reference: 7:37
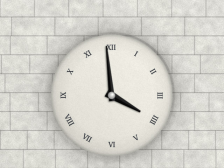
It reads 3:59
